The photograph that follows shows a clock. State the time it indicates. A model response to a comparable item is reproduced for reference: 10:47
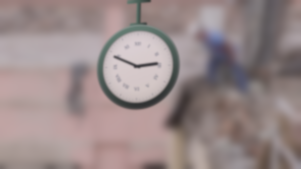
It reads 2:49
